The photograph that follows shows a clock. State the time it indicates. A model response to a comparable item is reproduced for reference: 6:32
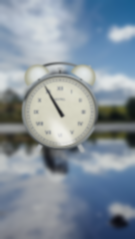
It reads 10:55
